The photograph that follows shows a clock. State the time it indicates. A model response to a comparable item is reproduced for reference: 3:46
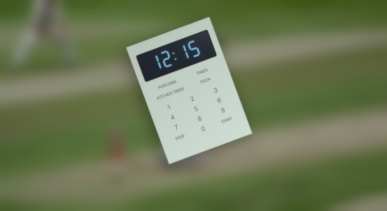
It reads 12:15
